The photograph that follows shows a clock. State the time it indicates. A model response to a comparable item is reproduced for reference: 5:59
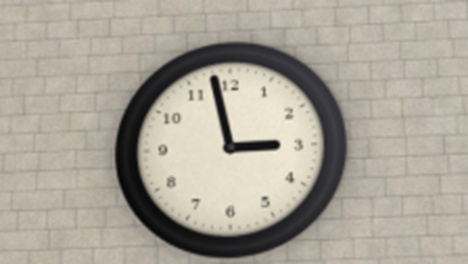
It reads 2:58
